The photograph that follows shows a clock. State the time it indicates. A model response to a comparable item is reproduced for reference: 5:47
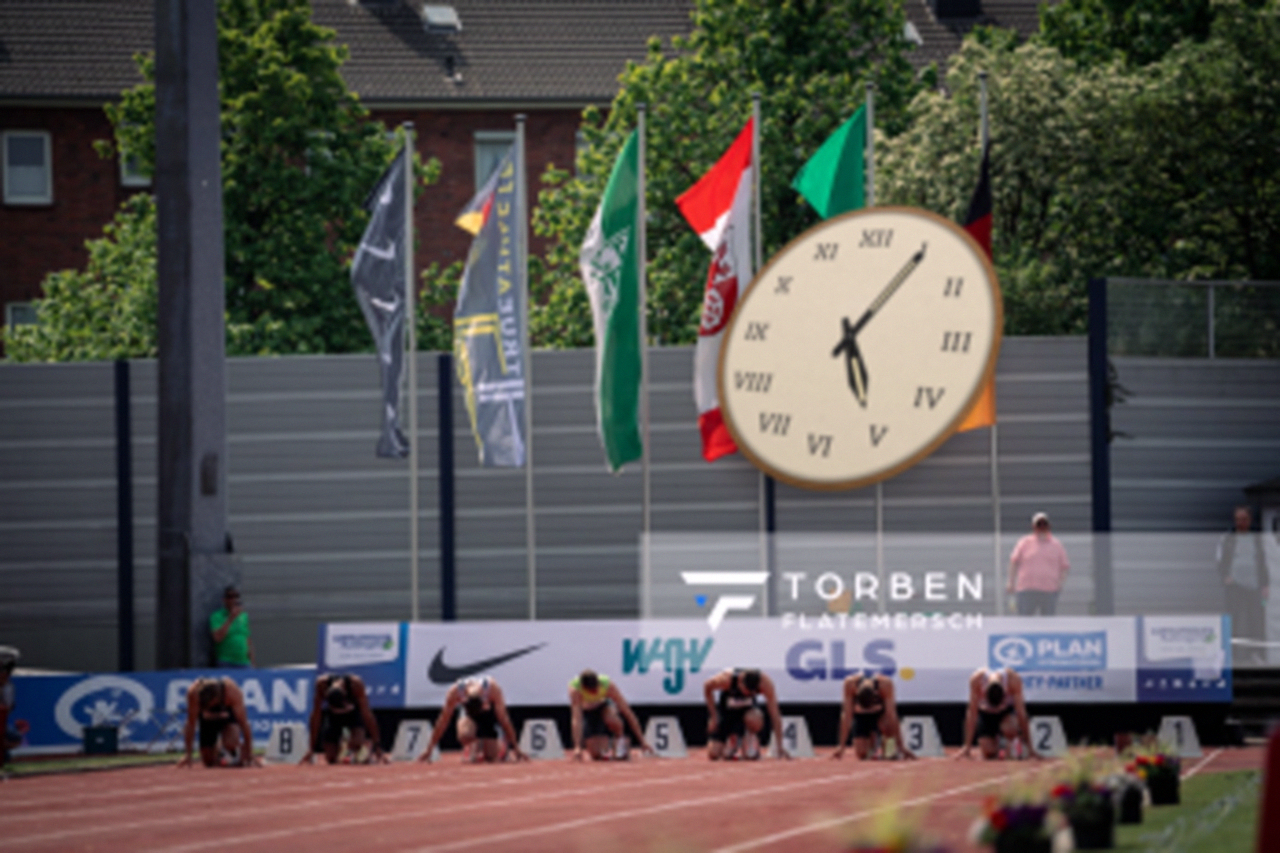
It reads 5:05
